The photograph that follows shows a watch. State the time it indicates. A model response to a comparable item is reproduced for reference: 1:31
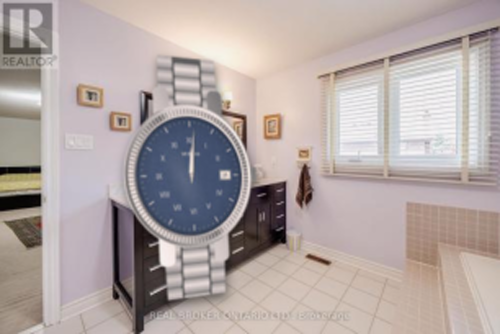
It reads 12:01
